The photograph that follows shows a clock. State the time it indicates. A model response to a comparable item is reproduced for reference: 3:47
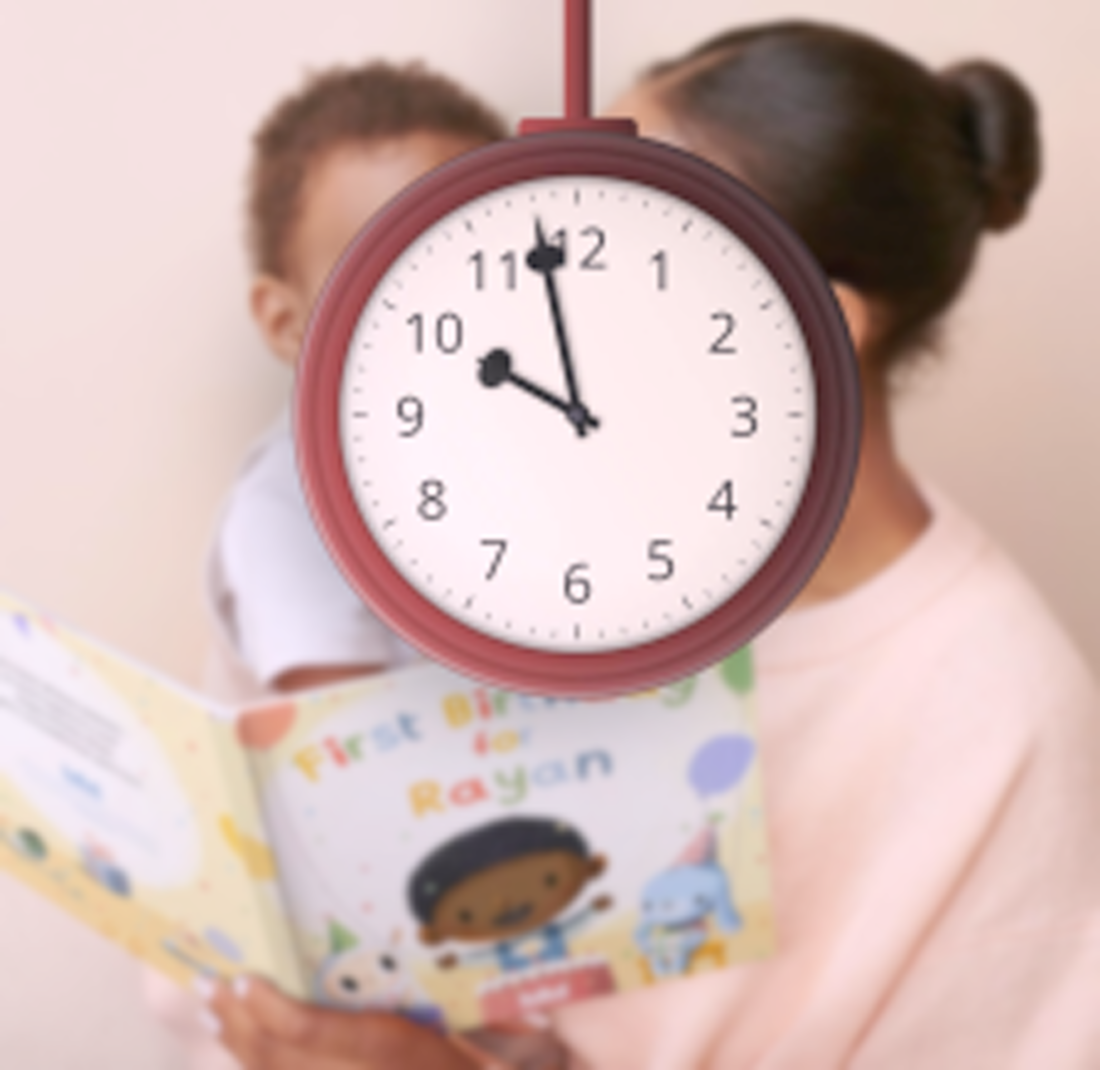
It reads 9:58
